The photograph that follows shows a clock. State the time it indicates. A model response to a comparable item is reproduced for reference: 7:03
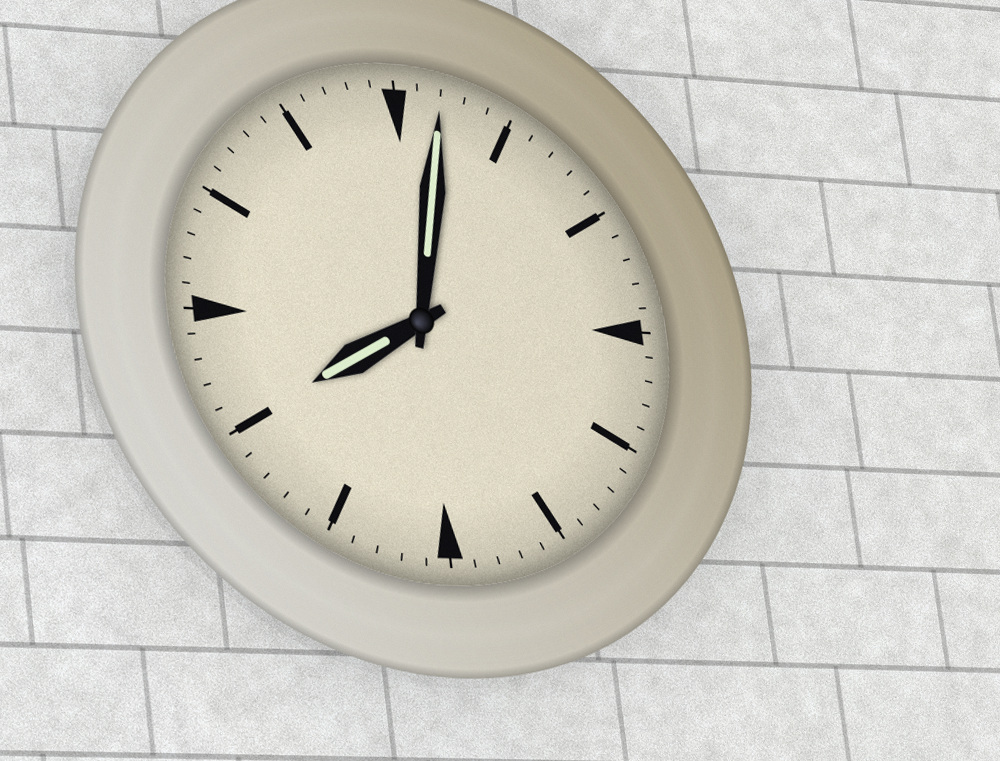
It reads 8:02
